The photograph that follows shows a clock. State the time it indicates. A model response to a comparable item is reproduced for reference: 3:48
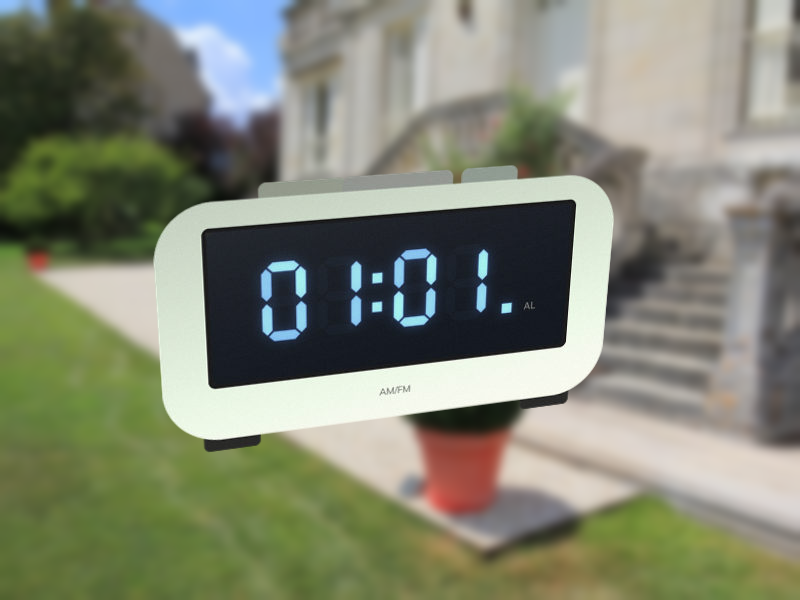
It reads 1:01
